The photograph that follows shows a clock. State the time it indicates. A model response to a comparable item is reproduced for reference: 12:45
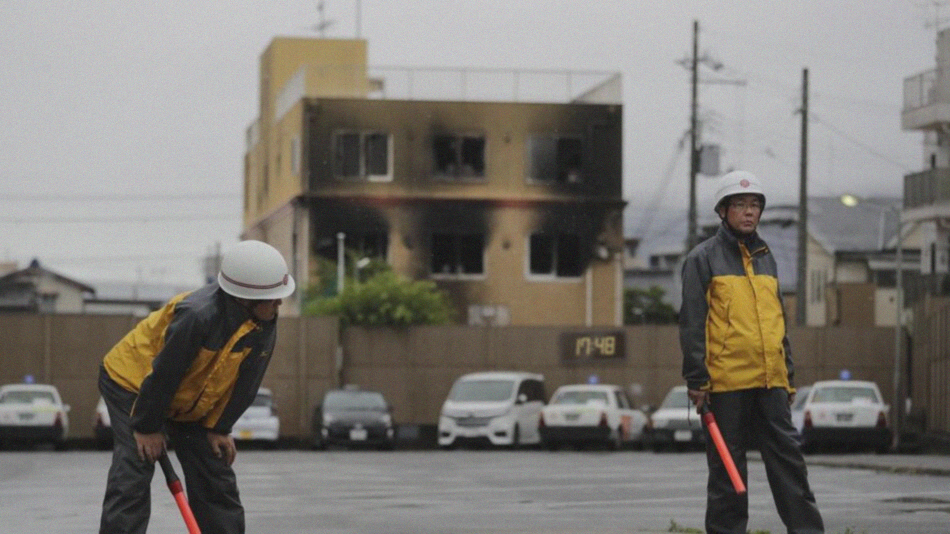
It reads 17:48
